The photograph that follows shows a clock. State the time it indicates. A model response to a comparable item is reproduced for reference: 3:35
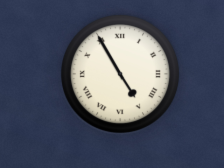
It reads 4:55
